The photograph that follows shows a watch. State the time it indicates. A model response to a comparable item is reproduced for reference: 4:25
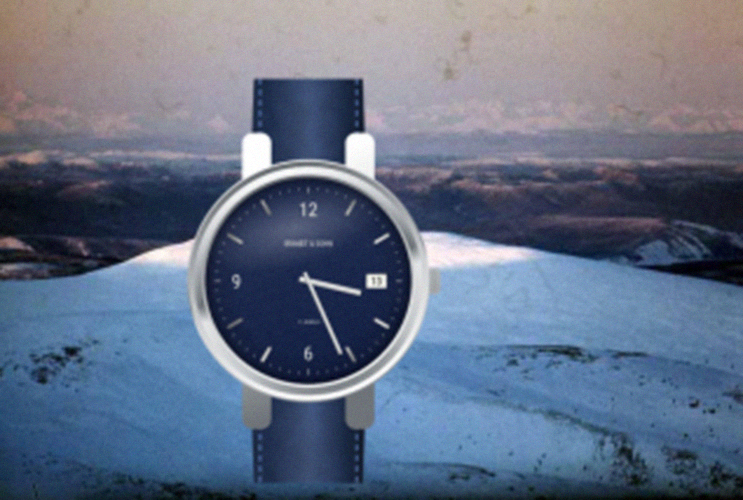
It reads 3:26
